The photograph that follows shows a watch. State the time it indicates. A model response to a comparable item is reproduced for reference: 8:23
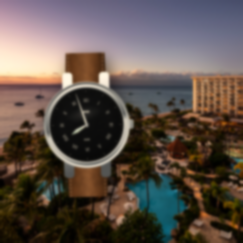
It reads 7:57
